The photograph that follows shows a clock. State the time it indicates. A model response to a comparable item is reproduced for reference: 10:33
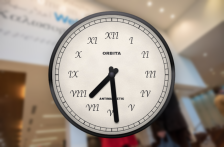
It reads 7:29
